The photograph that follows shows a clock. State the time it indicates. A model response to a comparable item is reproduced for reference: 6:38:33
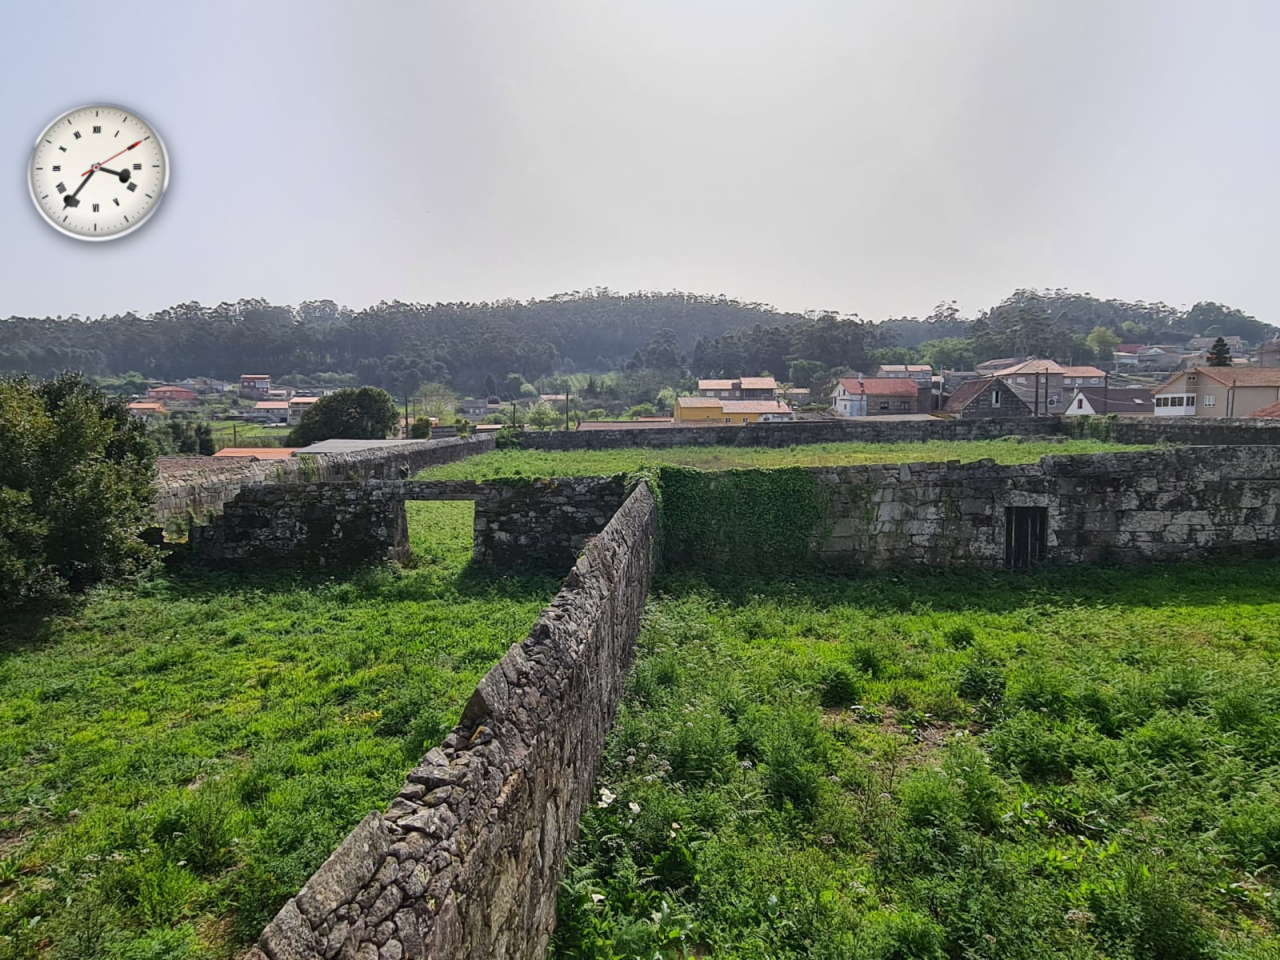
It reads 3:36:10
